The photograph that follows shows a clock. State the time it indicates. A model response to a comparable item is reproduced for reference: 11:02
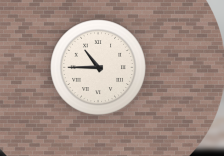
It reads 10:45
